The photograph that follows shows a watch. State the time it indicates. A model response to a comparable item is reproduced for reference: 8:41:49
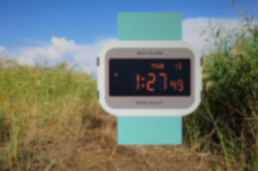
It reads 1:27:49
